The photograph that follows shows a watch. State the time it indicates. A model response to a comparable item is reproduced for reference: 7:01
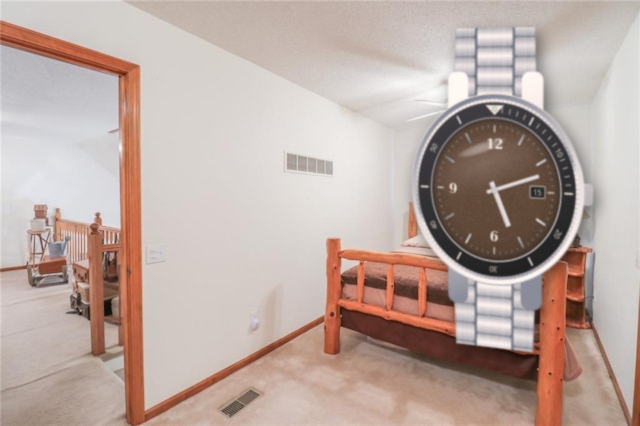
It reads 5:12
